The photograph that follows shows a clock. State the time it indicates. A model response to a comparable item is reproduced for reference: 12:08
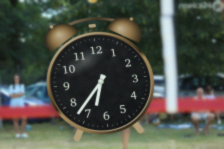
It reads 6:37
